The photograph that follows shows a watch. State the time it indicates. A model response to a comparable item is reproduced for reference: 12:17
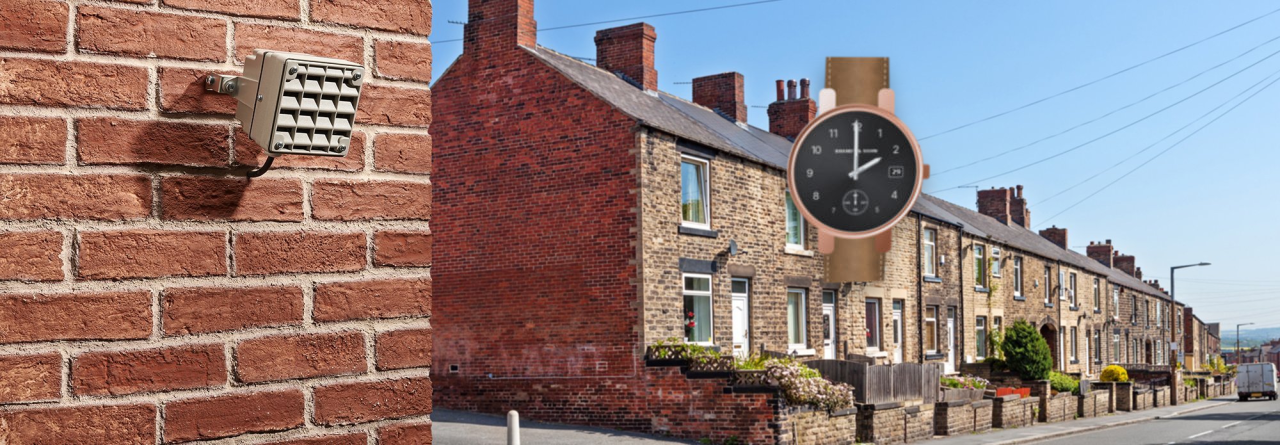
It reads 2:00
